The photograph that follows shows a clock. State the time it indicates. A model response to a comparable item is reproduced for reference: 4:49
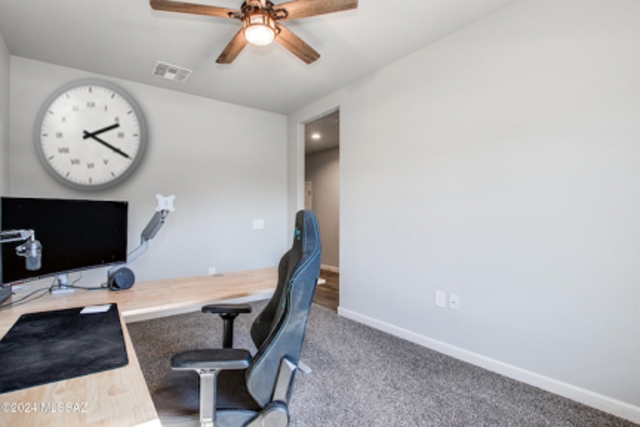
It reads 2:20
